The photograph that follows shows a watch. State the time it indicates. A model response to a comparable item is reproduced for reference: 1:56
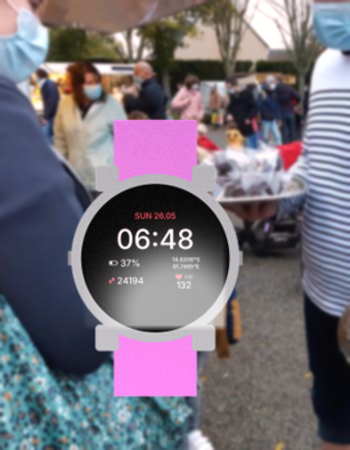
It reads 6:48
